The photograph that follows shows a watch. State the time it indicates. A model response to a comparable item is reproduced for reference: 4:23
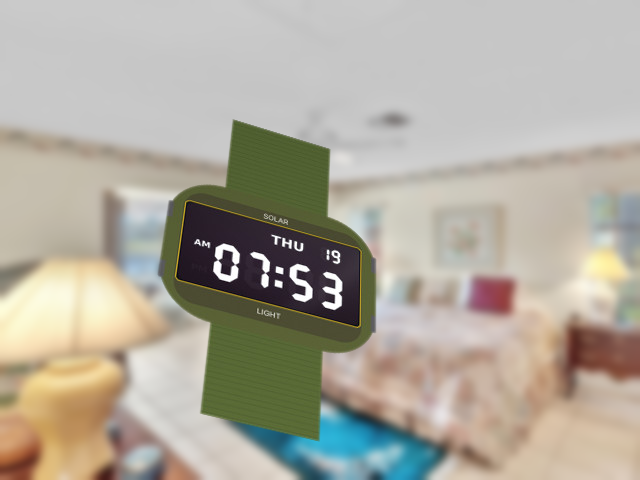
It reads 7:53
